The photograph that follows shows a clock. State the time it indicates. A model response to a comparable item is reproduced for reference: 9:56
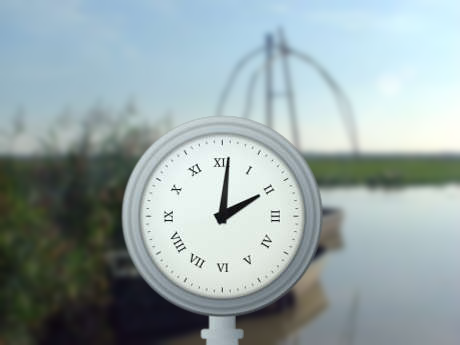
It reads 2:01
